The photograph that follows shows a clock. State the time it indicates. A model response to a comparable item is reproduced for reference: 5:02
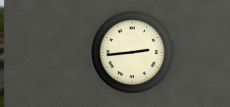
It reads 2:44
